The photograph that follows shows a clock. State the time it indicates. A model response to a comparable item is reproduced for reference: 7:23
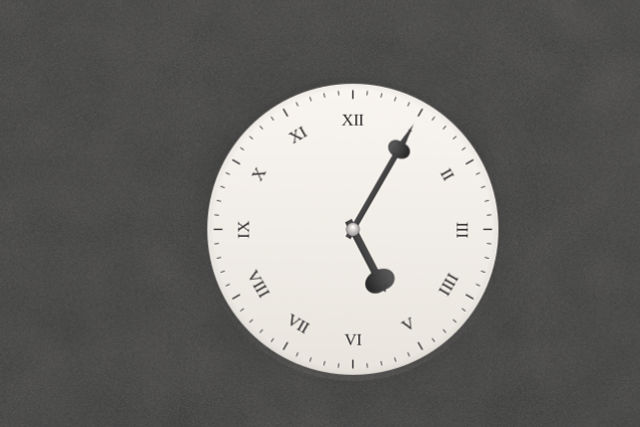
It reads 5:05
